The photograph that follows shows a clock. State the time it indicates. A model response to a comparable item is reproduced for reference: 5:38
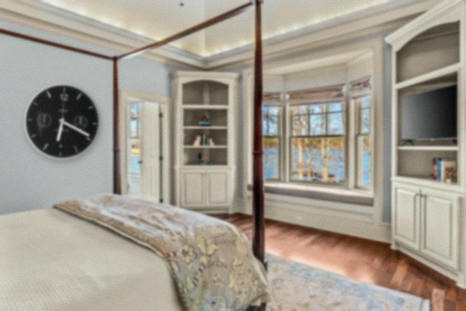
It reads 6:19
